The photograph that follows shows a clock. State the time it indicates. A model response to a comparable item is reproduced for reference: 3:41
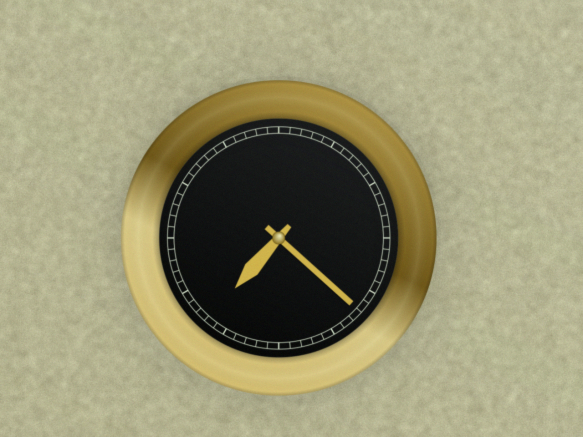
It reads 7:22
